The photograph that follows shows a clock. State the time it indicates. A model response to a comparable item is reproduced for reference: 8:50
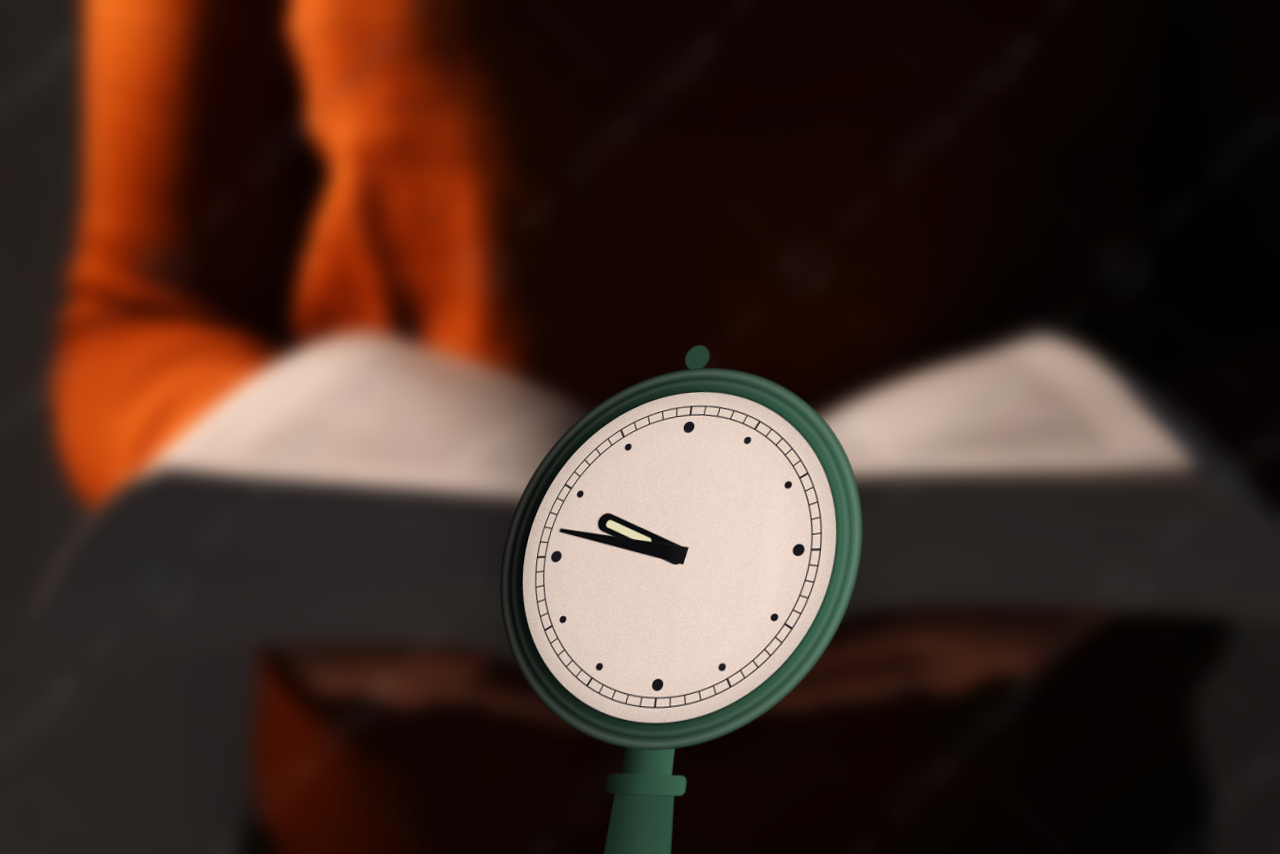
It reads 9:47
